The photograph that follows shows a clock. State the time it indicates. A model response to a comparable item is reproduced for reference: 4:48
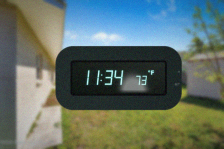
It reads 11:34
